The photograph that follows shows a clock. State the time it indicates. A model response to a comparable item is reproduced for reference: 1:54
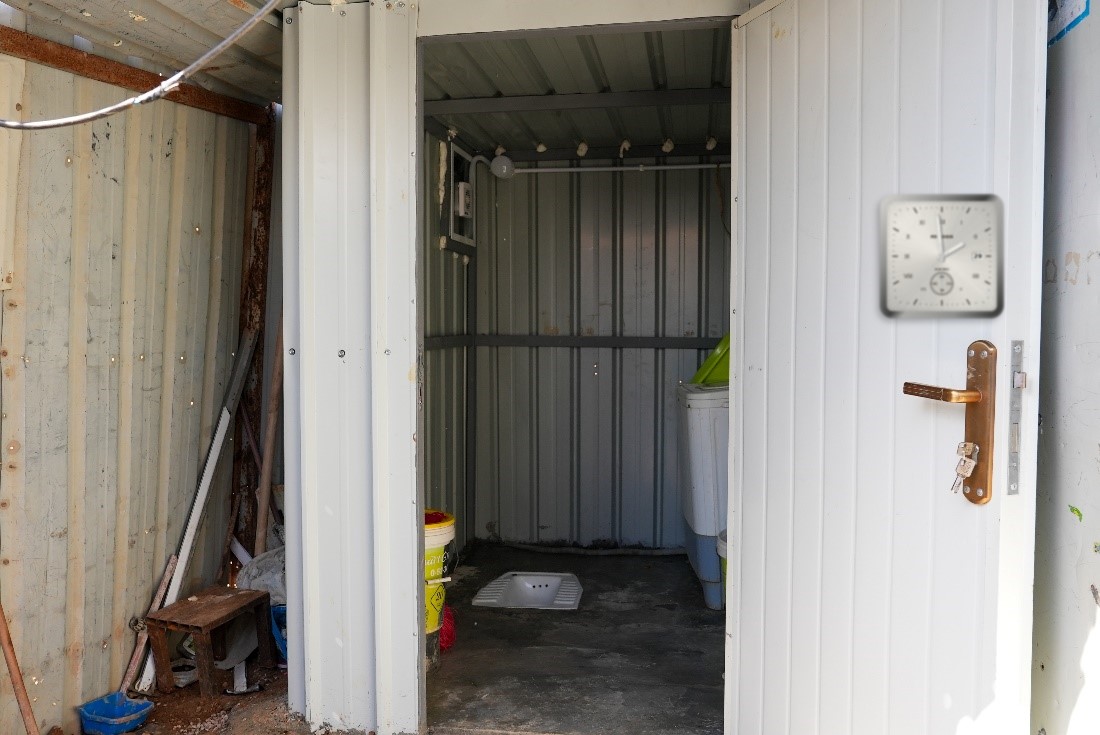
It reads 1:59
